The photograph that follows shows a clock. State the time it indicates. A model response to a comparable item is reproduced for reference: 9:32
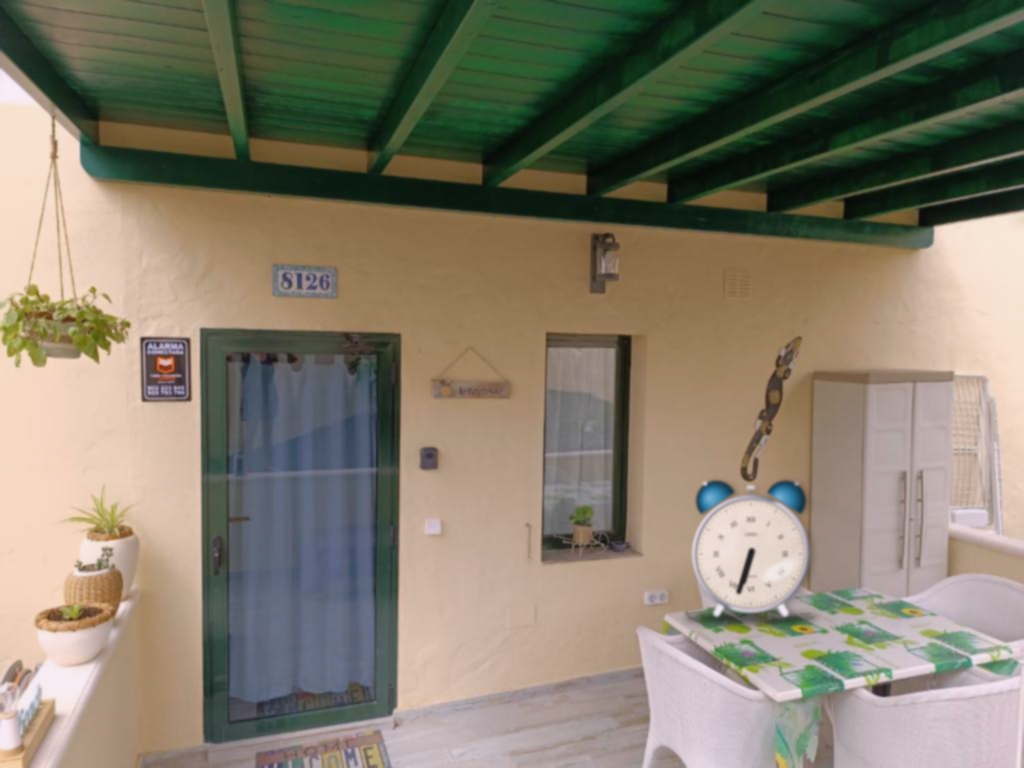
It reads 6:33
